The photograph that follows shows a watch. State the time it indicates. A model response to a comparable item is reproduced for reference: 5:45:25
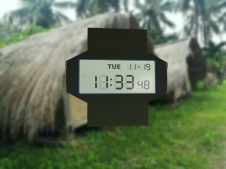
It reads 11:33:48
